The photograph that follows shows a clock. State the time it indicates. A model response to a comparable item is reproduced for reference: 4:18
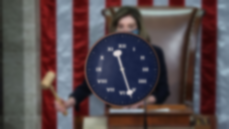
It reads 11:27
